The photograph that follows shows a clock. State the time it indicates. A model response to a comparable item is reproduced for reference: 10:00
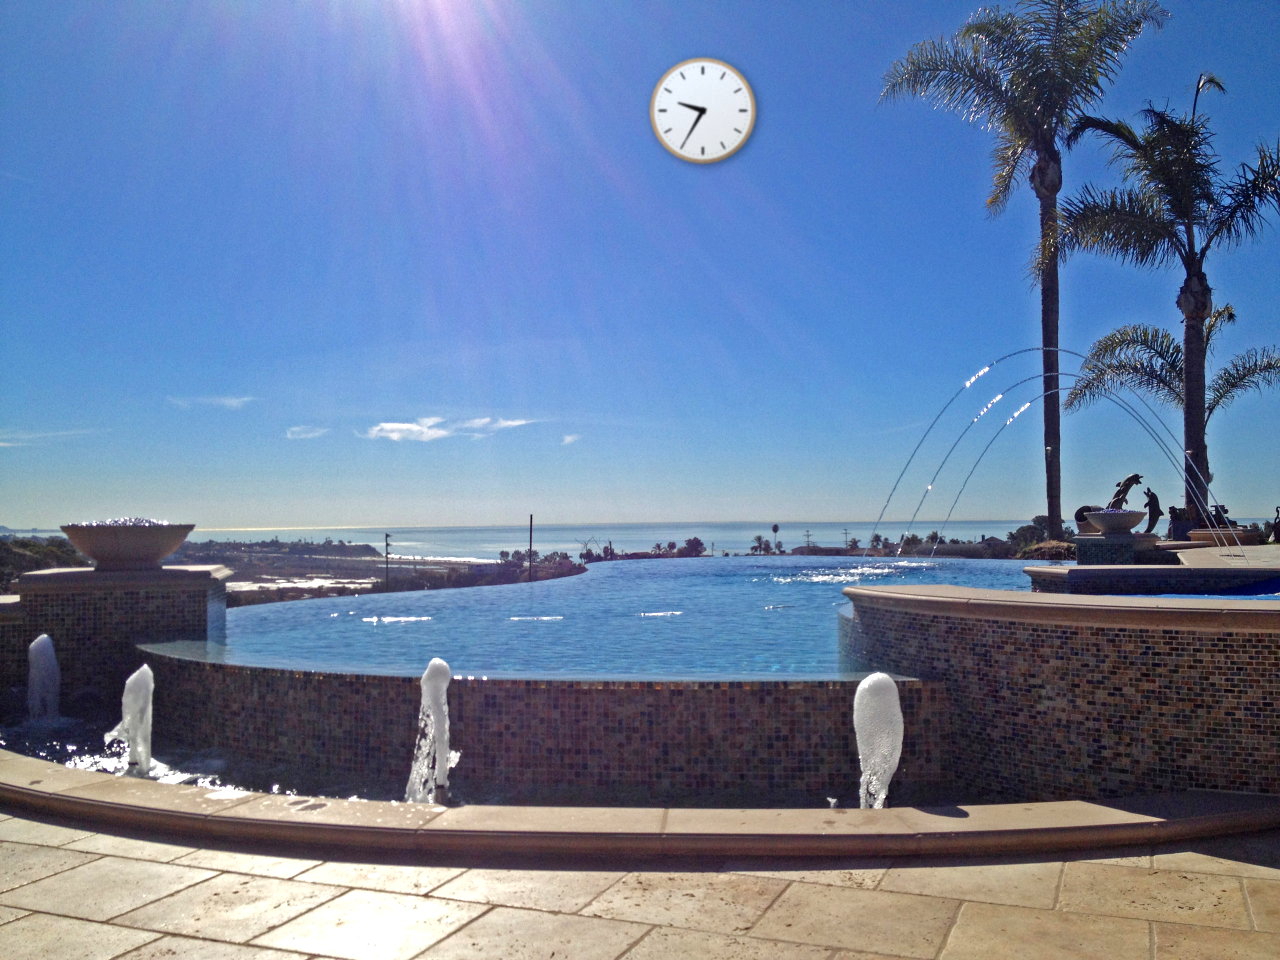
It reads 9:35
